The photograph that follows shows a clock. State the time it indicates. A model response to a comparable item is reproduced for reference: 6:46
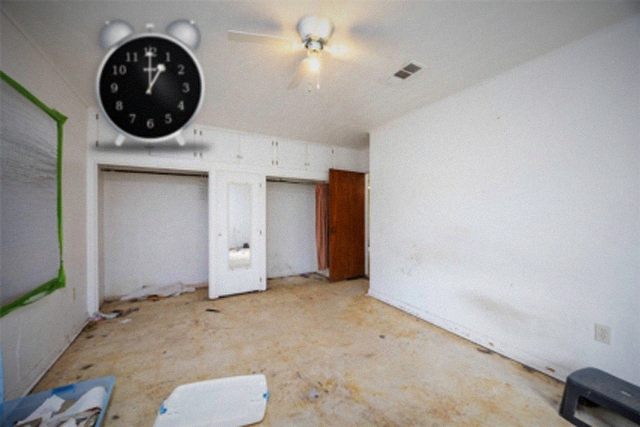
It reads 1:00
